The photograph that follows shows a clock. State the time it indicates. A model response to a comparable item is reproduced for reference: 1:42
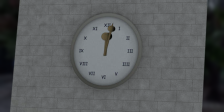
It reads 12:02
